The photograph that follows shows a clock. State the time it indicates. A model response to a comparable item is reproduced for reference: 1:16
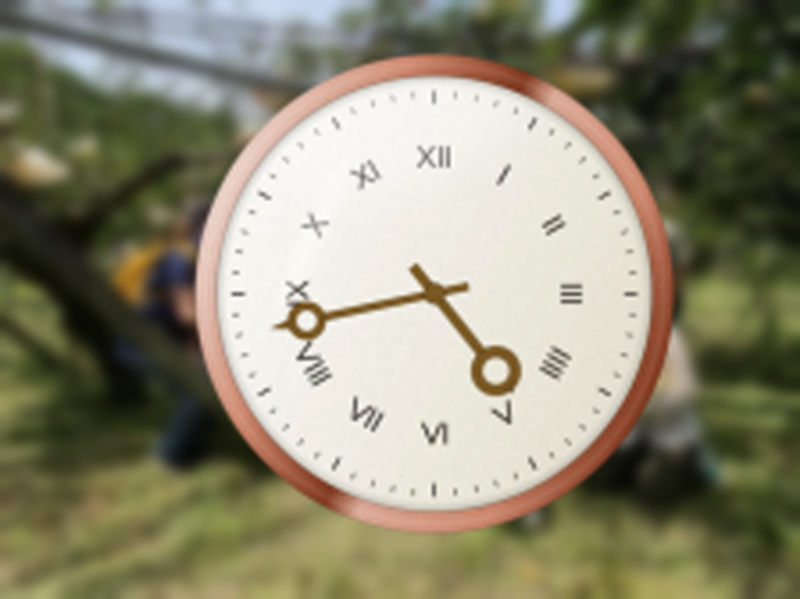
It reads 4:43
